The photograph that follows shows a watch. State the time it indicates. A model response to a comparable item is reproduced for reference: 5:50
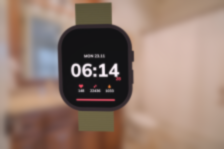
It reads 6:14
